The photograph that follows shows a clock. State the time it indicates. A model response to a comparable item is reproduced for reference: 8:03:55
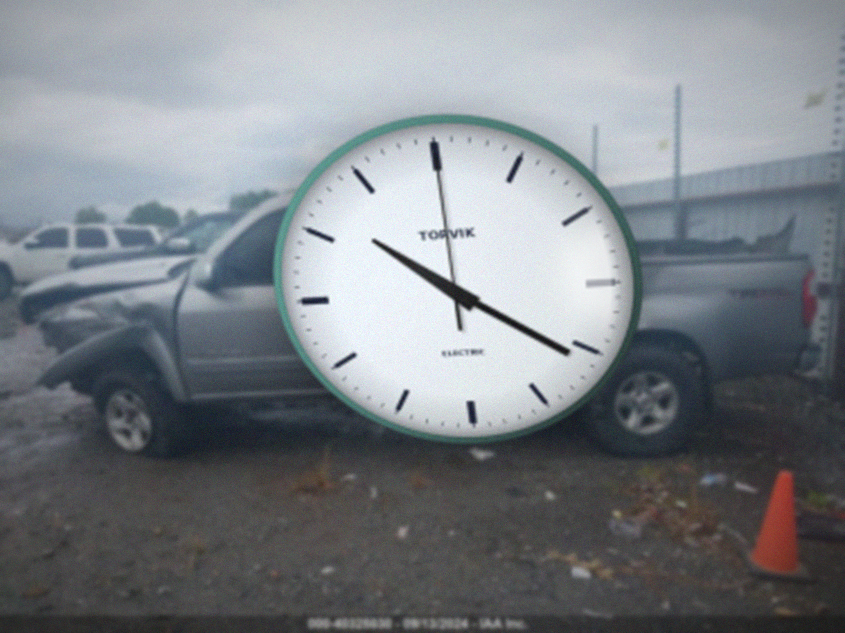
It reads 10:21:00
